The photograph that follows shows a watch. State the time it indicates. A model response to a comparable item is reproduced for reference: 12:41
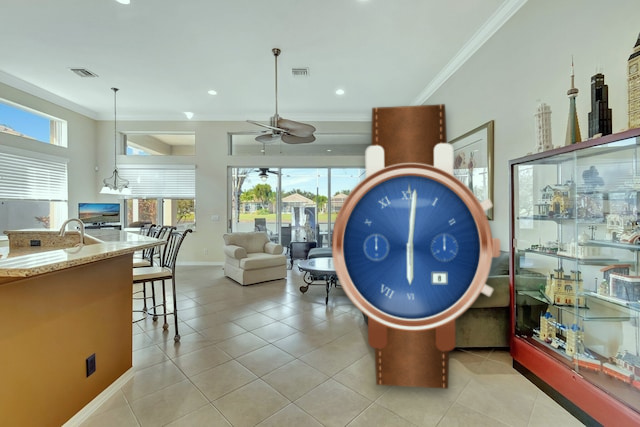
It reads 6:01
